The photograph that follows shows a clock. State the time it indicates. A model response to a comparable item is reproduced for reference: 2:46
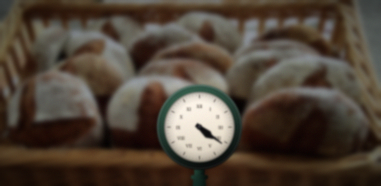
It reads 4:21
